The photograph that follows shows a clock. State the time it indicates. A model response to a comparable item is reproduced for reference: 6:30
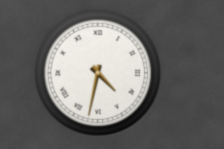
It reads 4:32
